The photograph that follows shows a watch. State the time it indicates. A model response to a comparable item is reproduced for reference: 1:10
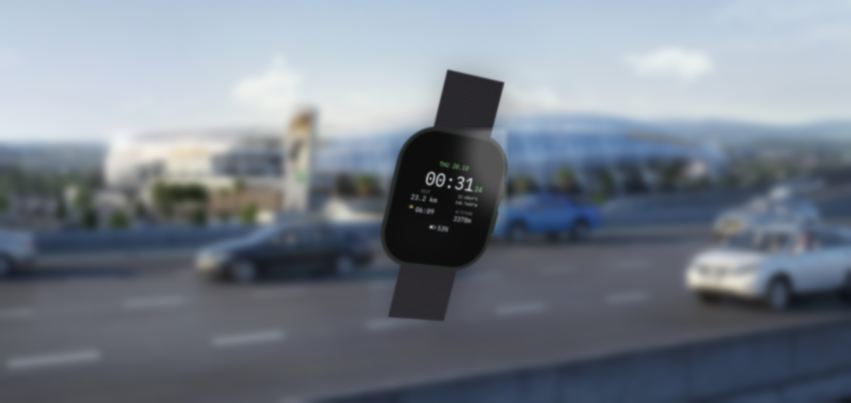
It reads 0:31
